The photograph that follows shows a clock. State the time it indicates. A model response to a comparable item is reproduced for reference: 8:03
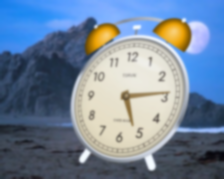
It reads 5:14
